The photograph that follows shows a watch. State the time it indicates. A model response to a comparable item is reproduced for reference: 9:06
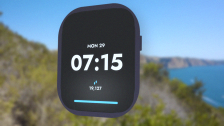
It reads 7:15
